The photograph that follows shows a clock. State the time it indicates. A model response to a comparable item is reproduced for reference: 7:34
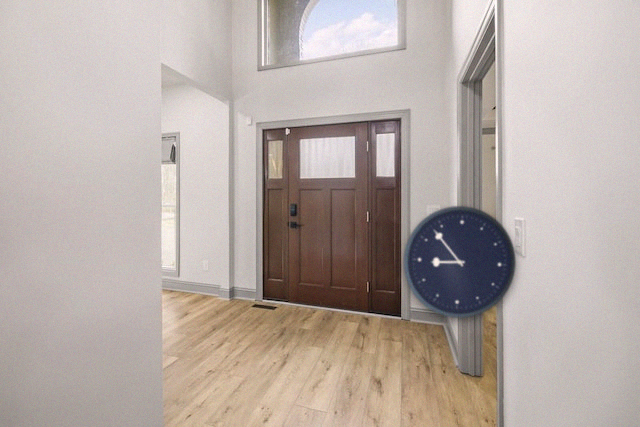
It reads 8:53
